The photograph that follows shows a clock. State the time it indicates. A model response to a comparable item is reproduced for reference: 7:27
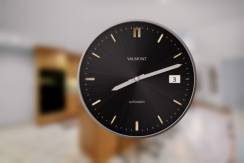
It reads 8:12
